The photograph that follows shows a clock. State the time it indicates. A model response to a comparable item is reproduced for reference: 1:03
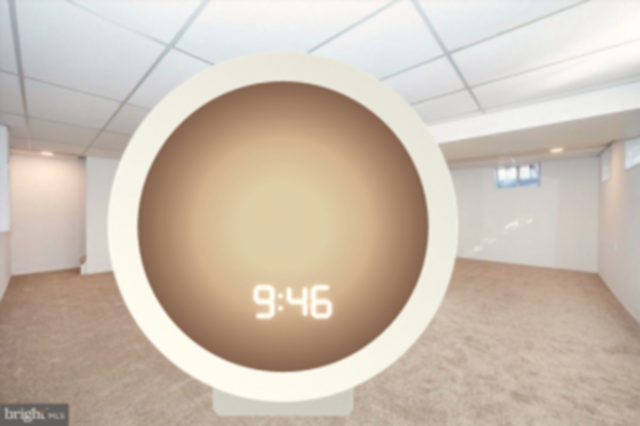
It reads 9:46
